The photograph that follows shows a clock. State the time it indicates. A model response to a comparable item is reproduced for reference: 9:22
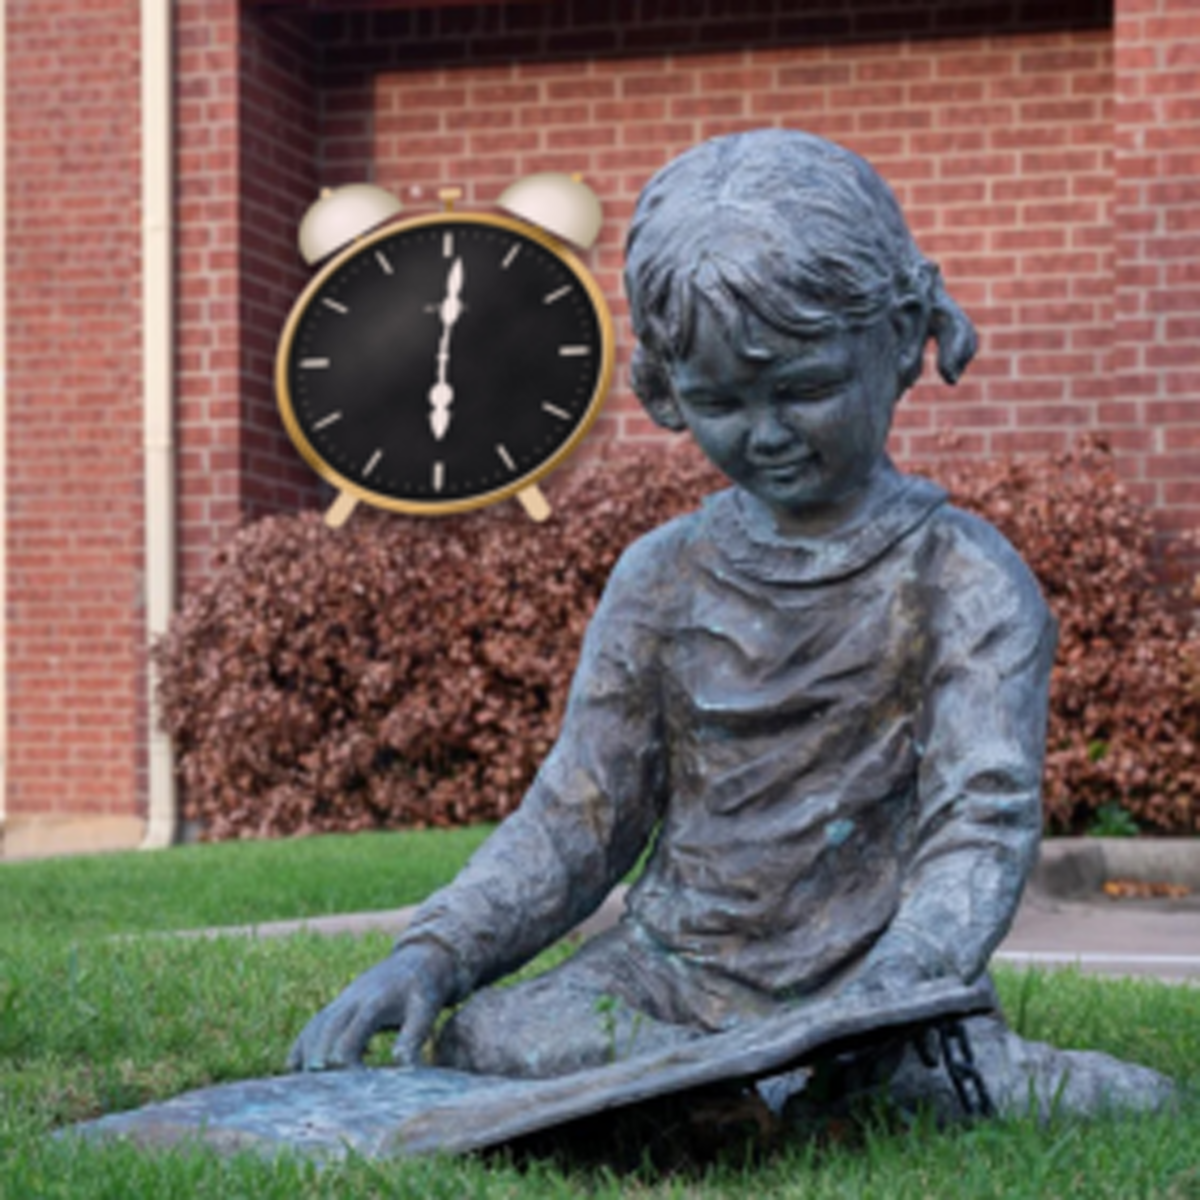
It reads 6:01
